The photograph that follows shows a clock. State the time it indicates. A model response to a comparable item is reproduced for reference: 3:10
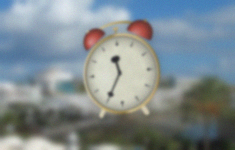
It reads 11:35
